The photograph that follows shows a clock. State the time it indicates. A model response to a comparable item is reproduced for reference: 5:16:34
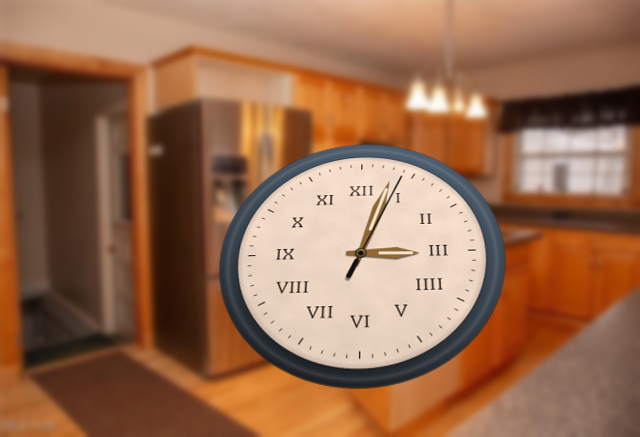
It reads 3:03:04
